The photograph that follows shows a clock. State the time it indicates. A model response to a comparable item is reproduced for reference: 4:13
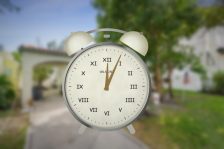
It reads 12:04
